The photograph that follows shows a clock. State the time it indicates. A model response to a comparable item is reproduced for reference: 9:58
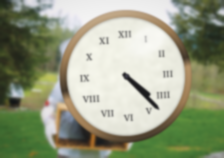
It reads 4:23
